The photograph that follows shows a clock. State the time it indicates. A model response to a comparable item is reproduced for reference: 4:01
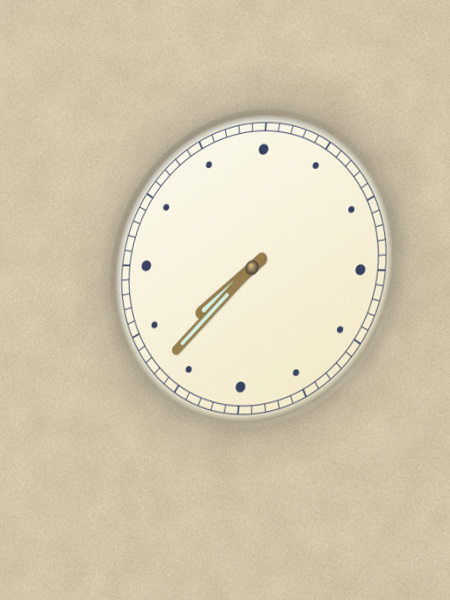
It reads 7:37
